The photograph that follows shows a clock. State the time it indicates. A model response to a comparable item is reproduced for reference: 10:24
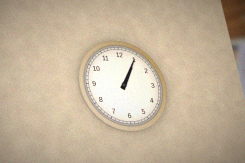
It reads 1:05
